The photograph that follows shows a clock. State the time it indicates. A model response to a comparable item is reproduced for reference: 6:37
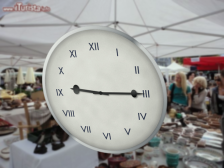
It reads 9:15
